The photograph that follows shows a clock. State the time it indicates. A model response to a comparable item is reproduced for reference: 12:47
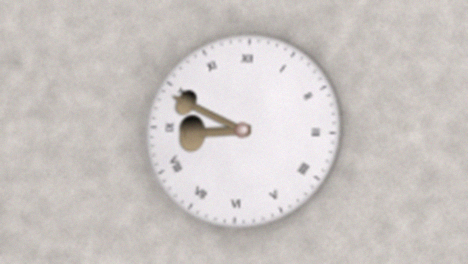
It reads 8:49
